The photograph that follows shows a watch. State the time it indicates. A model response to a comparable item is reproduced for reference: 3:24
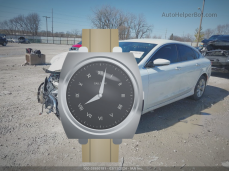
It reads 8:02
